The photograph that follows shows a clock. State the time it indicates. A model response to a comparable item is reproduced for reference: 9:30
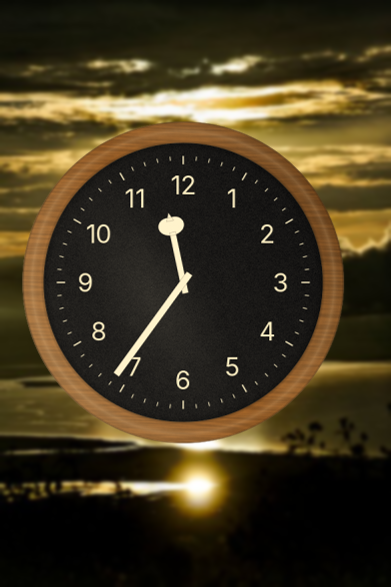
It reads 11:36
